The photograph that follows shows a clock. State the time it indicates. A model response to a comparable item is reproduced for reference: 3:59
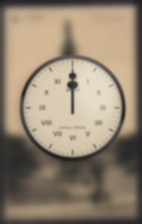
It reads 12:00
